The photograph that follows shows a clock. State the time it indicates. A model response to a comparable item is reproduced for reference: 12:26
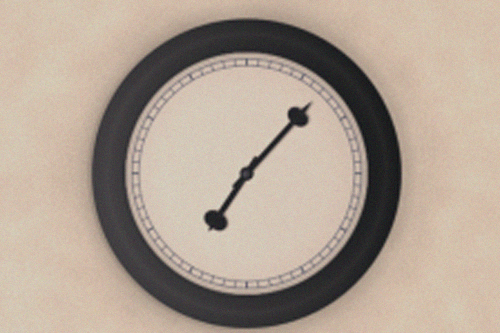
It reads 7:07
